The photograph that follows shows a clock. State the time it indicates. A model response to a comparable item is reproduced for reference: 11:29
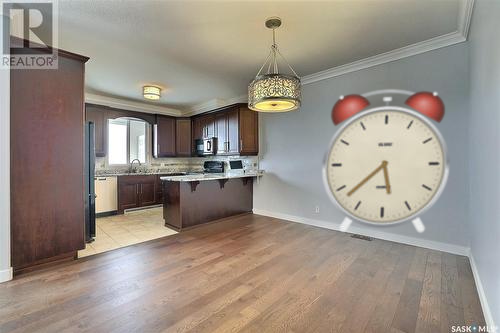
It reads 5:38
